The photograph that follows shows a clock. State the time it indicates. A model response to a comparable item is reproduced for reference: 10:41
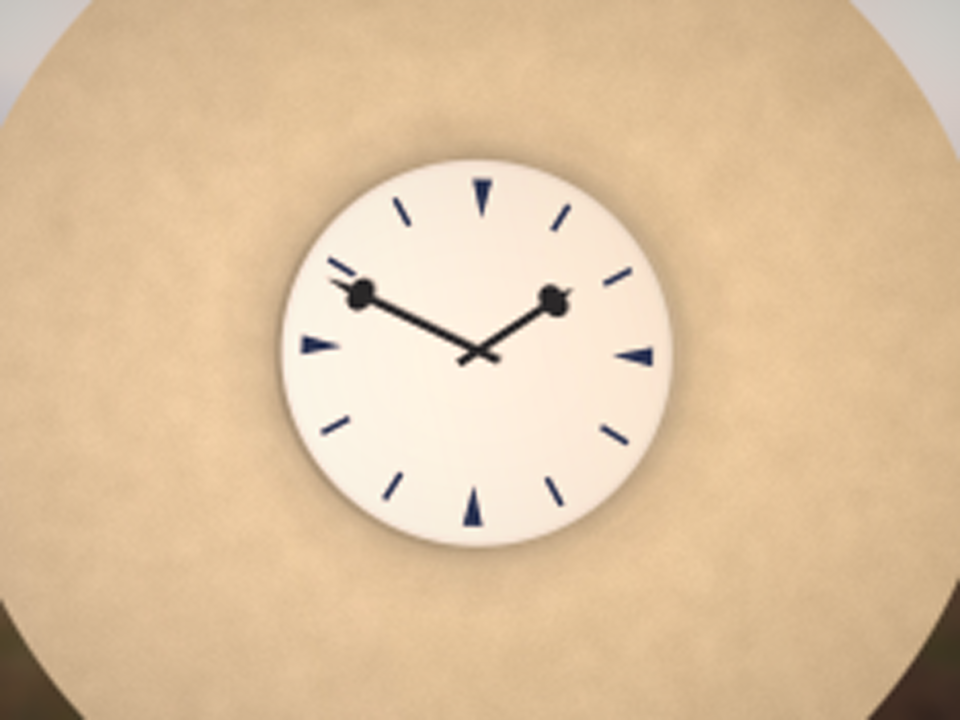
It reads 1:49
